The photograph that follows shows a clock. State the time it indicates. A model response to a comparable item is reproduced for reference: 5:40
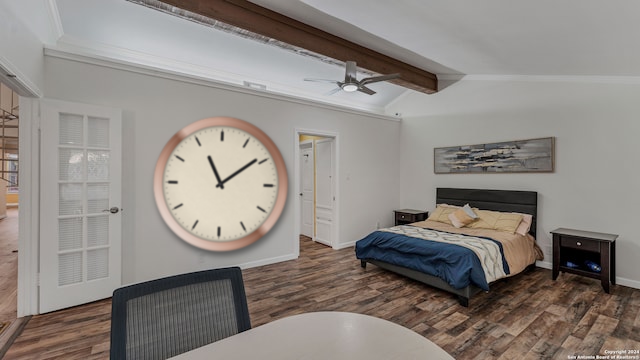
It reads 11:09
